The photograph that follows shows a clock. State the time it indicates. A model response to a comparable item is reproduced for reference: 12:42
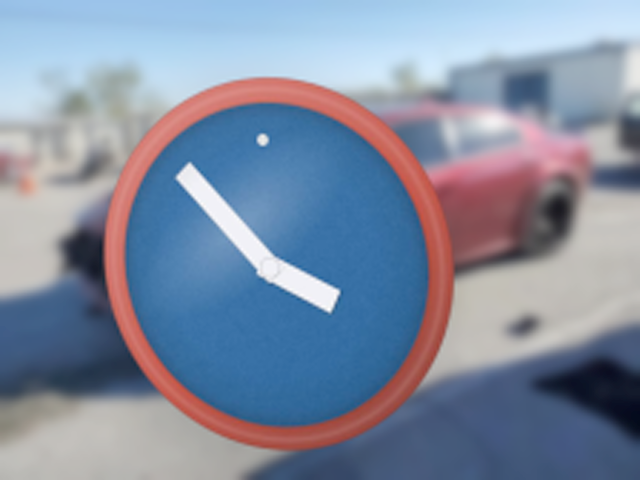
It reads 3:53
